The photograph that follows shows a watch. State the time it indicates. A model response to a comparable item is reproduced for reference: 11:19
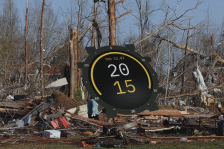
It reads 20:15
